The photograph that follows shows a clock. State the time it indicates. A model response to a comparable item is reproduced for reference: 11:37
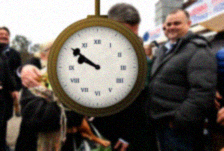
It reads 9:51
